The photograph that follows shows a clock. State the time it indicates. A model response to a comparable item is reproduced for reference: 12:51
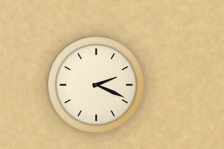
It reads 2:19
